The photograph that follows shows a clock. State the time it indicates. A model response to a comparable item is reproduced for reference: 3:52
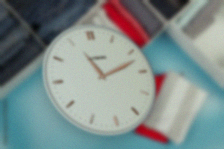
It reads 11:12
